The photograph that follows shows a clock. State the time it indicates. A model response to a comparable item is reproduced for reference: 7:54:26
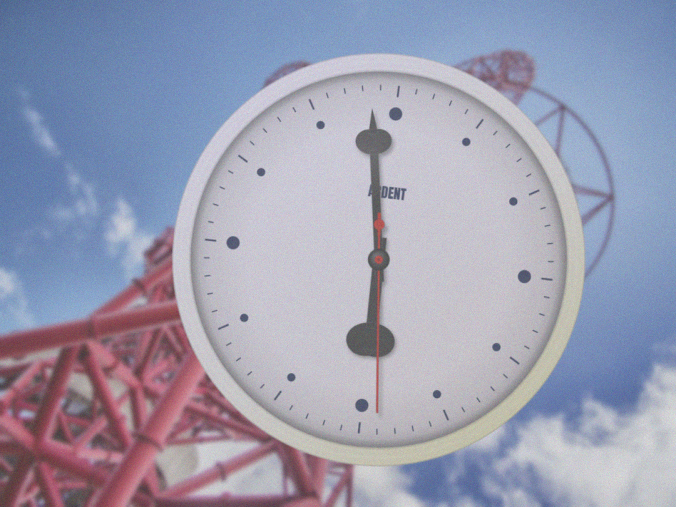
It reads 5:58:29
